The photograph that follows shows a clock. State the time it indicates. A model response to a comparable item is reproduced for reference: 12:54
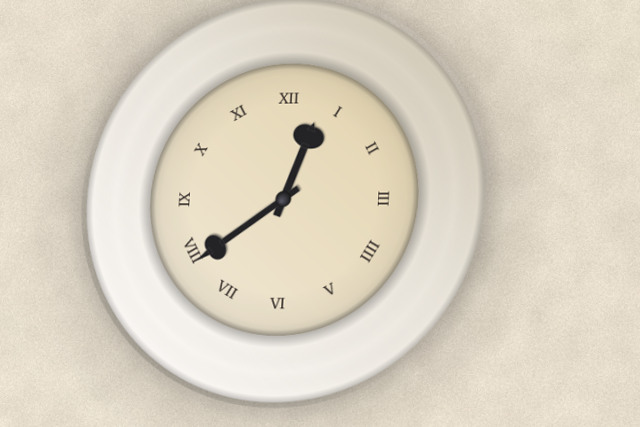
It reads 12:39
